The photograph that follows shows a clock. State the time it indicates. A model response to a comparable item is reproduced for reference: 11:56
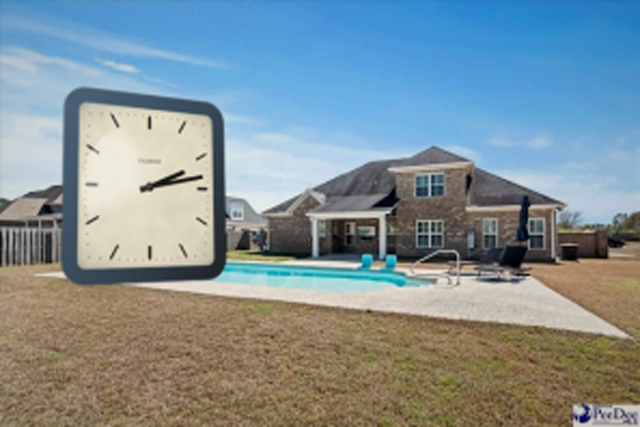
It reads 2:13
